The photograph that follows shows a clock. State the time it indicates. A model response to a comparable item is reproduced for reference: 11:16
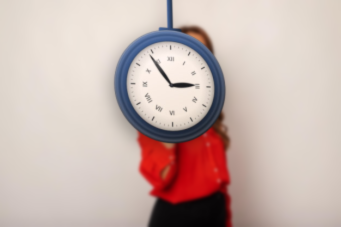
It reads 2:54
